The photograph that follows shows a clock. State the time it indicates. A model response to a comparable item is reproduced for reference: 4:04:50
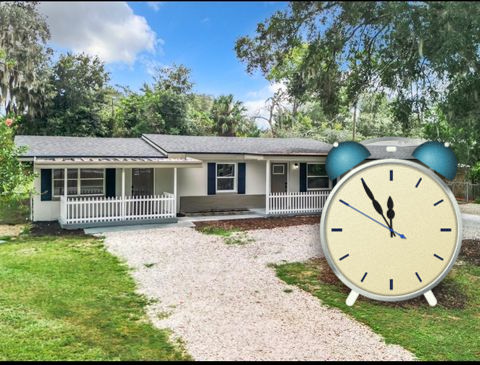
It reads 11:54:50
